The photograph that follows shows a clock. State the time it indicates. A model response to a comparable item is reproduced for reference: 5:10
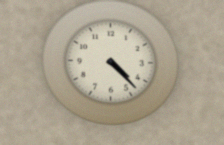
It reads 4:23
